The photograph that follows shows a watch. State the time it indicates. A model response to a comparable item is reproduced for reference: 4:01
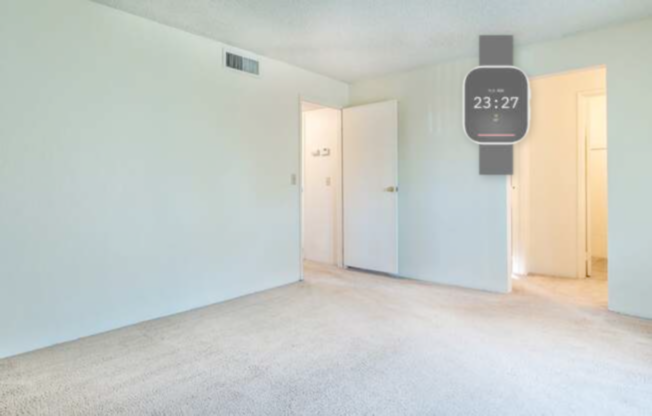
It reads 23:27
